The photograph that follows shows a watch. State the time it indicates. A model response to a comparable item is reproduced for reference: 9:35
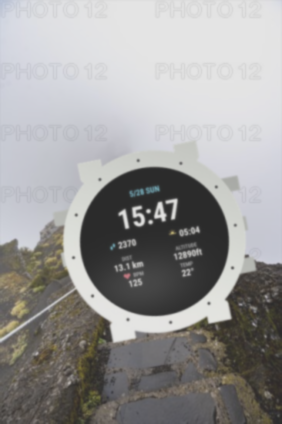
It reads 15:47
